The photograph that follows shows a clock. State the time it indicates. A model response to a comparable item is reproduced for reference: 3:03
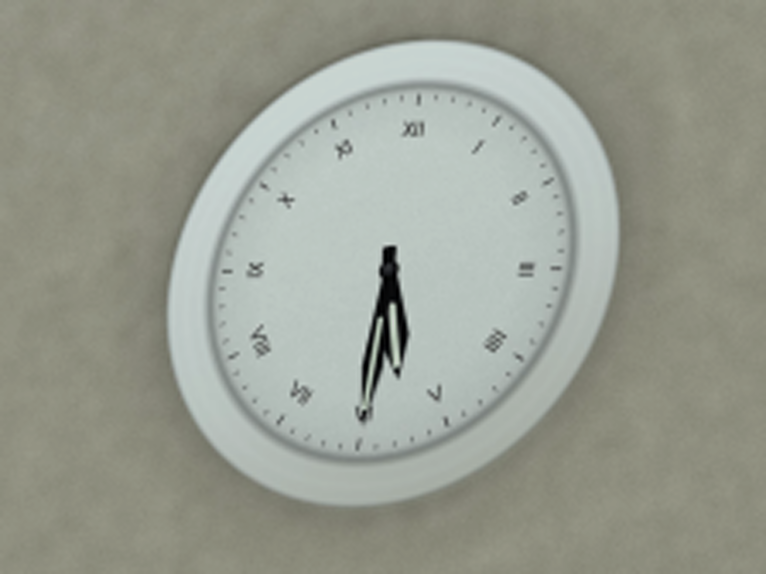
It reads 5:30
